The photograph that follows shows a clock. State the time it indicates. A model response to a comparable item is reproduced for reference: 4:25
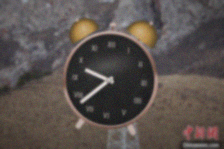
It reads 9:38
